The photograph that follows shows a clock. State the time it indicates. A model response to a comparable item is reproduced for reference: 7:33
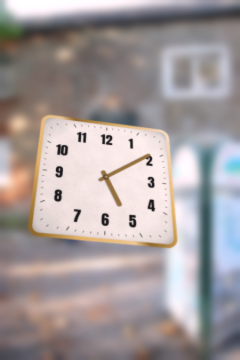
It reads 5:09
